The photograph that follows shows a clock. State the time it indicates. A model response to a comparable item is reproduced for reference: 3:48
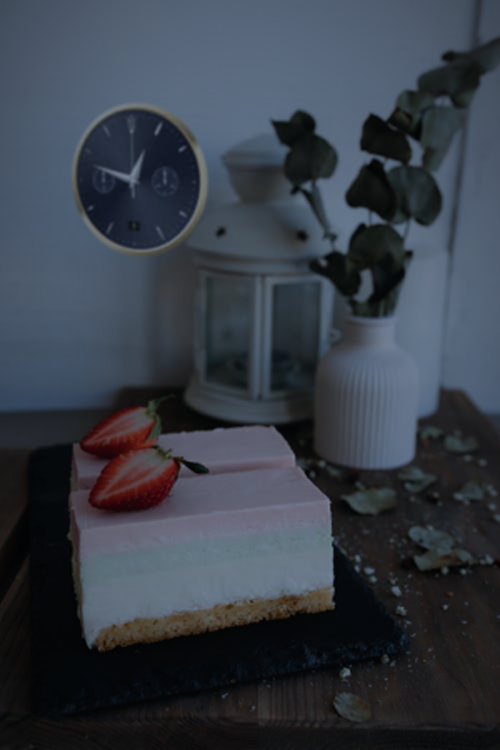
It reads 12:48
